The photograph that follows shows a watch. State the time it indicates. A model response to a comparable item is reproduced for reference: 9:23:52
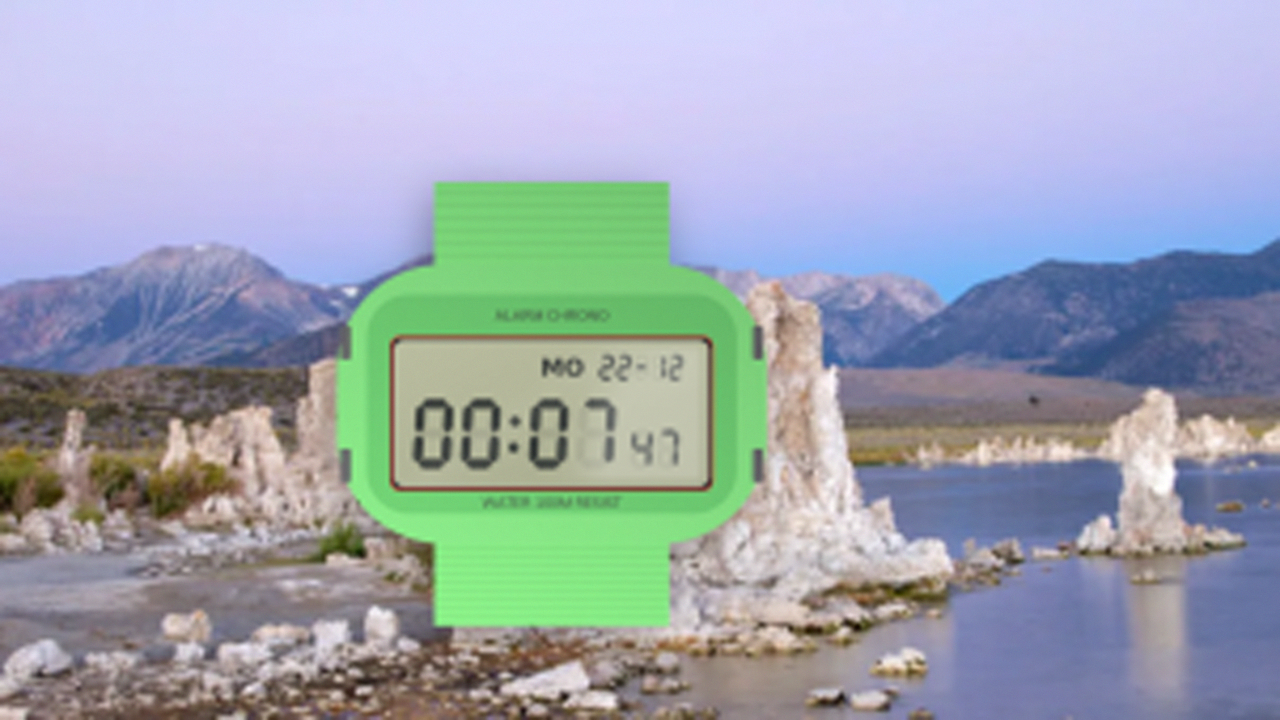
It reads 0:07:47
